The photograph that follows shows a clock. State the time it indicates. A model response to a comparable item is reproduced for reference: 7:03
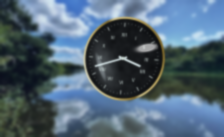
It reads 3:42
